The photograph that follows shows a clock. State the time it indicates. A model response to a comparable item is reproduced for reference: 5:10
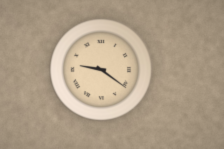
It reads 9:21
